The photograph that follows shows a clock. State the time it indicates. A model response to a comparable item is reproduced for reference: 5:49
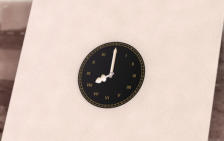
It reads 8:00
